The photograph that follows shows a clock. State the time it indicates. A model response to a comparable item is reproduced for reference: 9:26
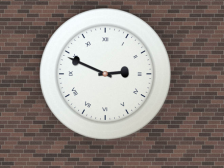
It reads 2:49
